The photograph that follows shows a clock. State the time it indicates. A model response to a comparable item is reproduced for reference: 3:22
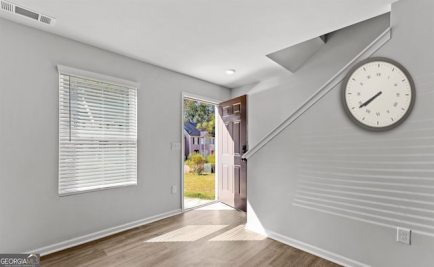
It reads 7:39
